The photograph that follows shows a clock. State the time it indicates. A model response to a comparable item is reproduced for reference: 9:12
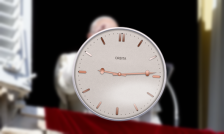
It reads 9:14
